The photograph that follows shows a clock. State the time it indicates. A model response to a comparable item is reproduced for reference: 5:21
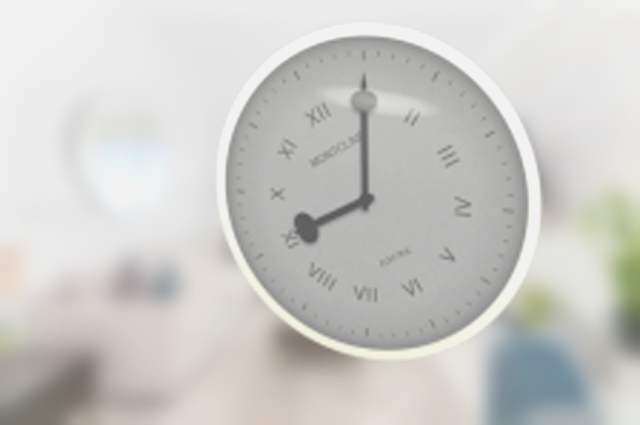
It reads 9:05
